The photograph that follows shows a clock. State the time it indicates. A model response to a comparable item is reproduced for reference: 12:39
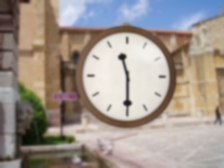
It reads 11:30
